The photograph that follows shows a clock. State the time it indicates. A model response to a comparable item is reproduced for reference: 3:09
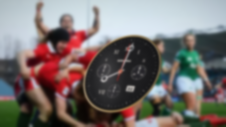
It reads 8:01
